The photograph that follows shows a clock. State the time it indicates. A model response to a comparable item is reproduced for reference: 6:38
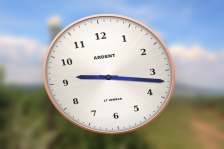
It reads 9:17
